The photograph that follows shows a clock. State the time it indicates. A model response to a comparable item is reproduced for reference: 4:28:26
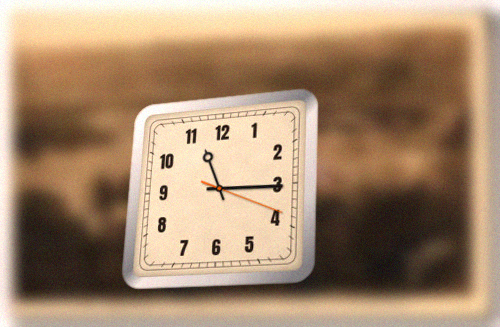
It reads 11:15:19
